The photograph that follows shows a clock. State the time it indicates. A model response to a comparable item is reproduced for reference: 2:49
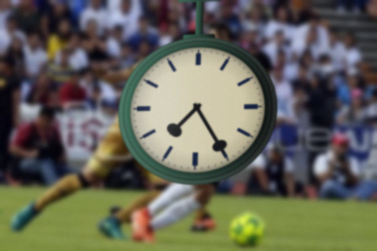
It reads 7:25
